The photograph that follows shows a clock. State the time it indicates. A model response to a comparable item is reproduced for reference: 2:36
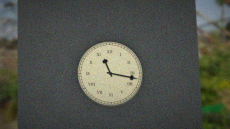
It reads 11:17
